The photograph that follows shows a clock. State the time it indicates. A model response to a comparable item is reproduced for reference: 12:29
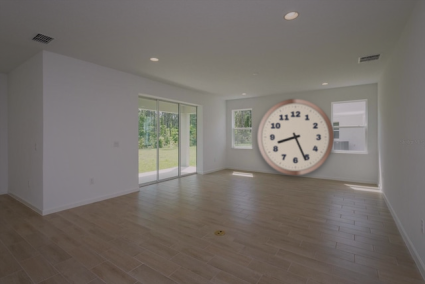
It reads 8:26
